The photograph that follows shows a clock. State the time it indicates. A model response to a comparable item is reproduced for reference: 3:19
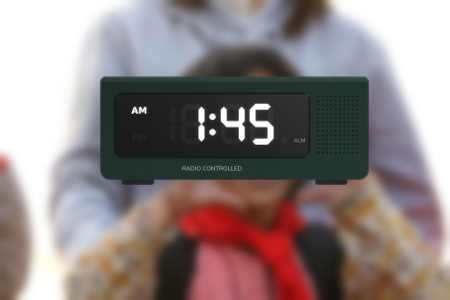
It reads 1:45
